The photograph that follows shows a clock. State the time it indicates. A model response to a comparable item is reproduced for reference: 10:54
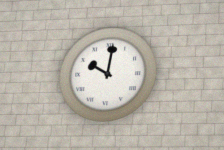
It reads 10:01
